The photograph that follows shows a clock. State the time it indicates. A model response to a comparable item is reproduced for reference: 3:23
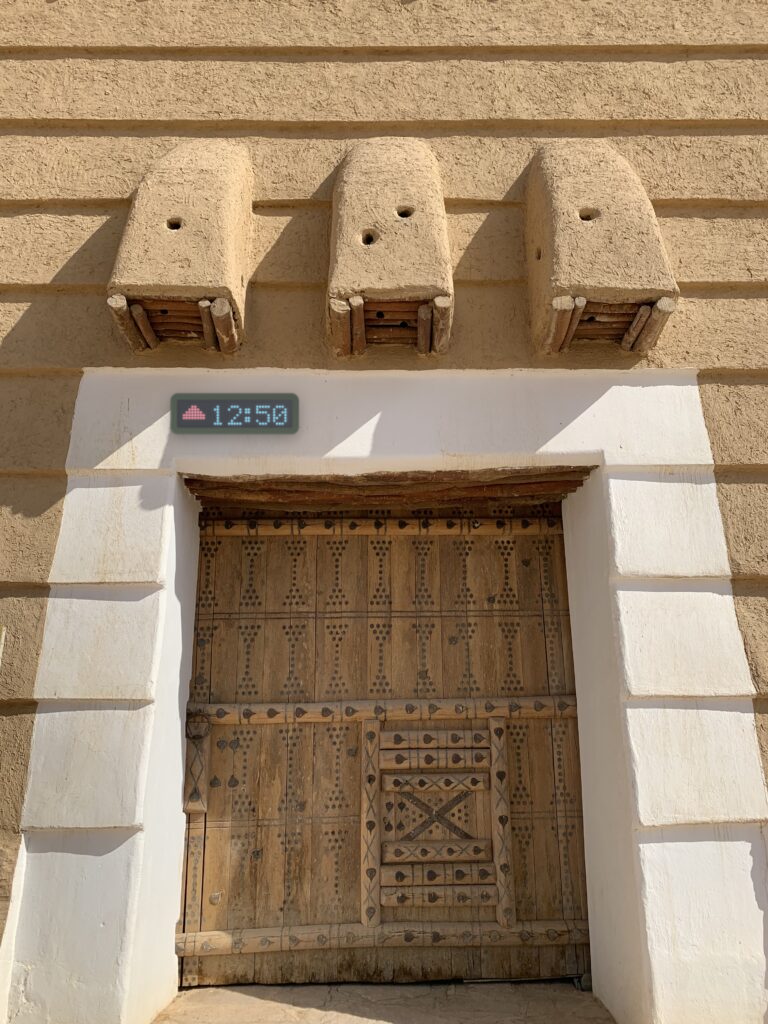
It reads 12:50
